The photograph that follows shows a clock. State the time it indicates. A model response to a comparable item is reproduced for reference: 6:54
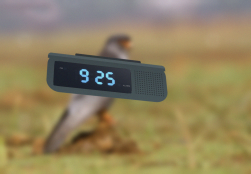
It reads 9:25
